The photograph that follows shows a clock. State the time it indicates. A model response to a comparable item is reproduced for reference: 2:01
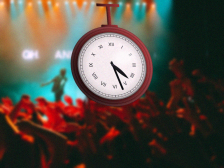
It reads 4:27
